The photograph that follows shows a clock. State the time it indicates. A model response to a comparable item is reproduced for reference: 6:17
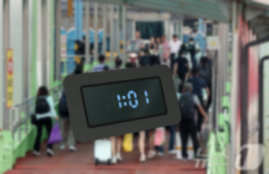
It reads 1:01
